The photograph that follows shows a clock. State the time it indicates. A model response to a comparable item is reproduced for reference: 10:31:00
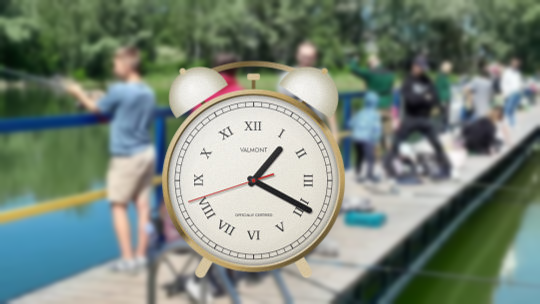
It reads 1:19:42
